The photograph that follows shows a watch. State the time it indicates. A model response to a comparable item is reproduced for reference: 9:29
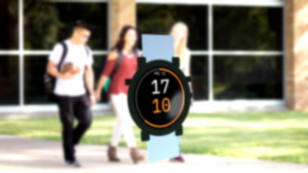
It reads 17:10
